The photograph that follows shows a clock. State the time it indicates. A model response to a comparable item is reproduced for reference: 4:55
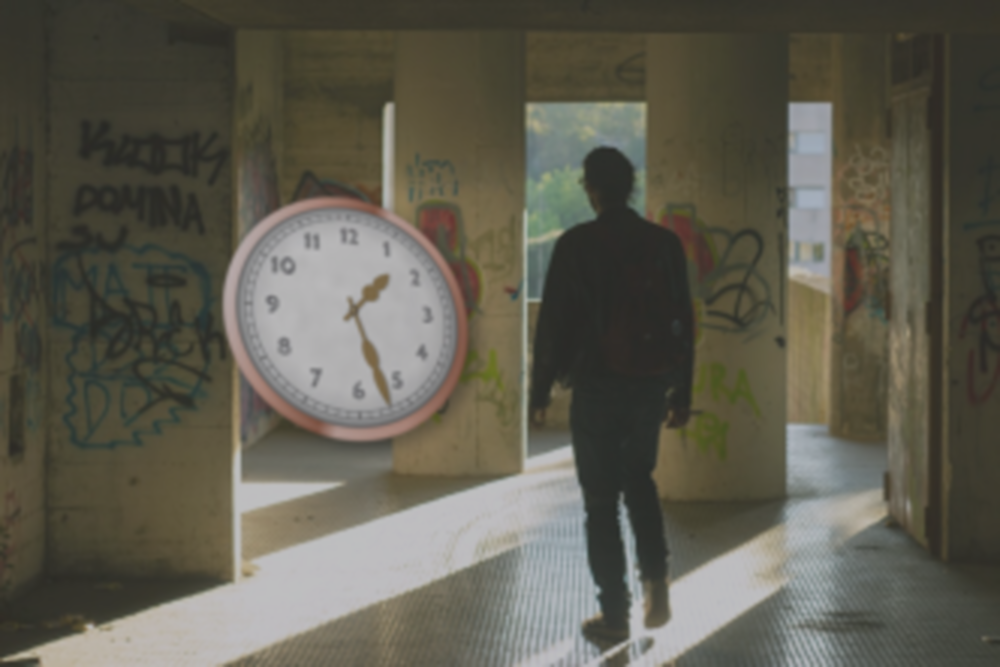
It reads 1:27
